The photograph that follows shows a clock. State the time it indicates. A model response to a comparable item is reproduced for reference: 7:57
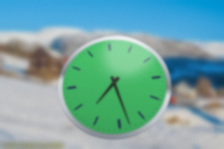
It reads 7:28
